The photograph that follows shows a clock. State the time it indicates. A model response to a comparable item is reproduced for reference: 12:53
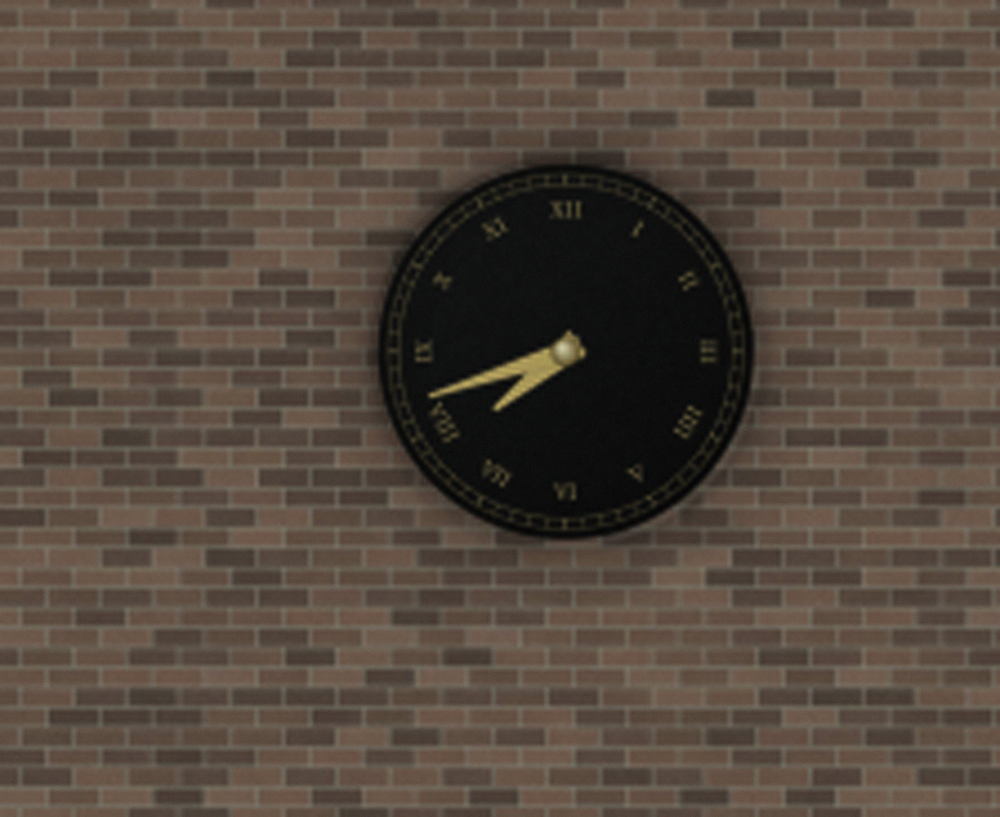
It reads 7:42
